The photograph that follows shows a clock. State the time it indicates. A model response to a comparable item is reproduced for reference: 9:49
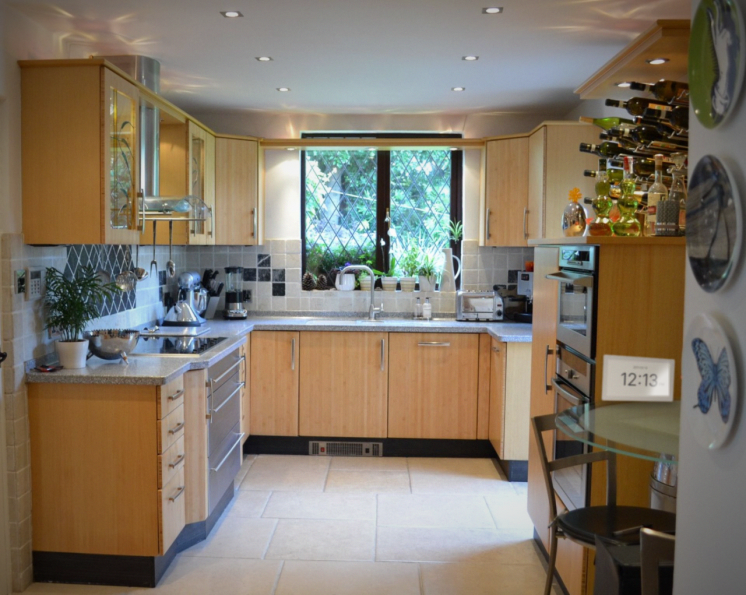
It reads 12:13
